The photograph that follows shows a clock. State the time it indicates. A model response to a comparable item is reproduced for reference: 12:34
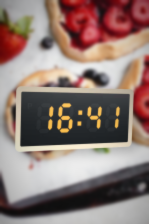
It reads 16:41
